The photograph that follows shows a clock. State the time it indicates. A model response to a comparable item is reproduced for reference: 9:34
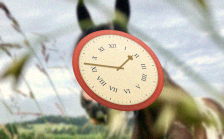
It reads 1:47
